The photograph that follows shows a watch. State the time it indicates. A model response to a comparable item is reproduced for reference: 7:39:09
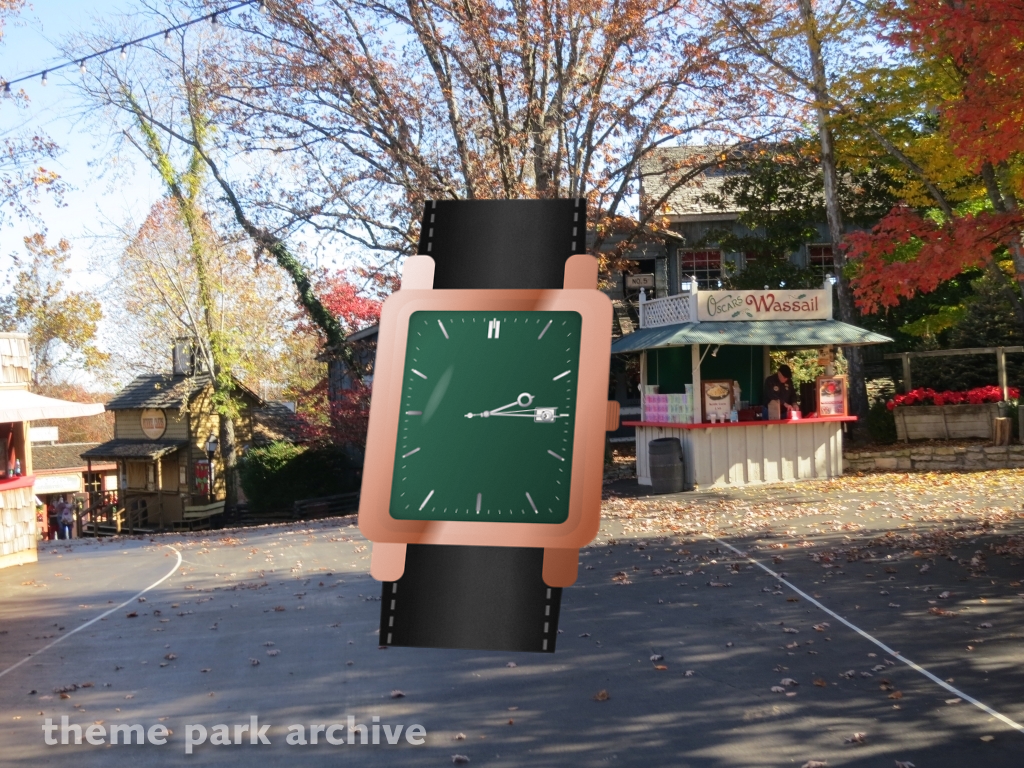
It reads 2:15:14
